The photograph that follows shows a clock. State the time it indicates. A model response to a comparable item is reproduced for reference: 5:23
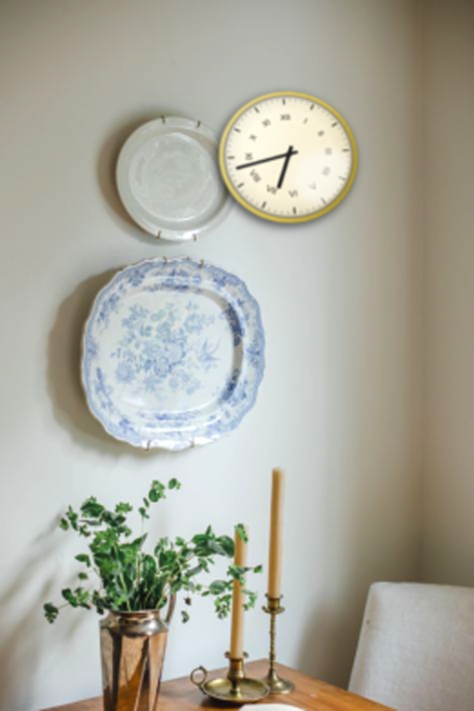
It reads 6:43
